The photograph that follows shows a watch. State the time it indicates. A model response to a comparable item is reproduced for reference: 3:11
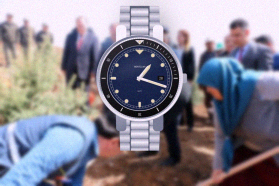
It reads 1:18
